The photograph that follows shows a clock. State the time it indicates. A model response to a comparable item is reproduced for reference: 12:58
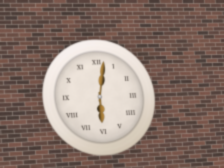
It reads 6:02
